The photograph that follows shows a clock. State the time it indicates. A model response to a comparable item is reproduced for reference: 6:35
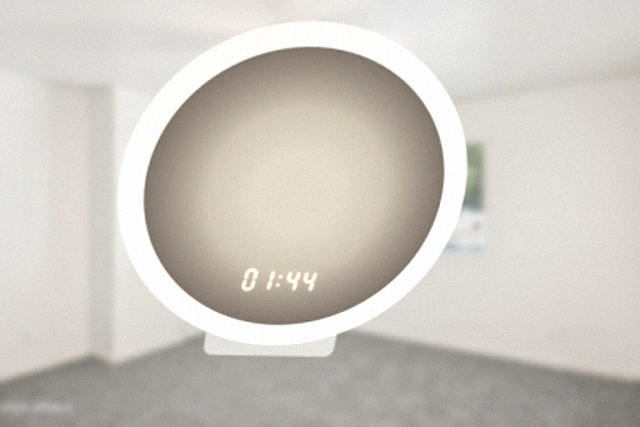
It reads 1:44
